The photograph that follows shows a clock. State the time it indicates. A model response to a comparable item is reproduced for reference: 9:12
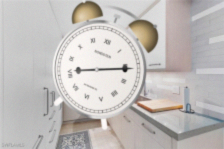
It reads 8:11
